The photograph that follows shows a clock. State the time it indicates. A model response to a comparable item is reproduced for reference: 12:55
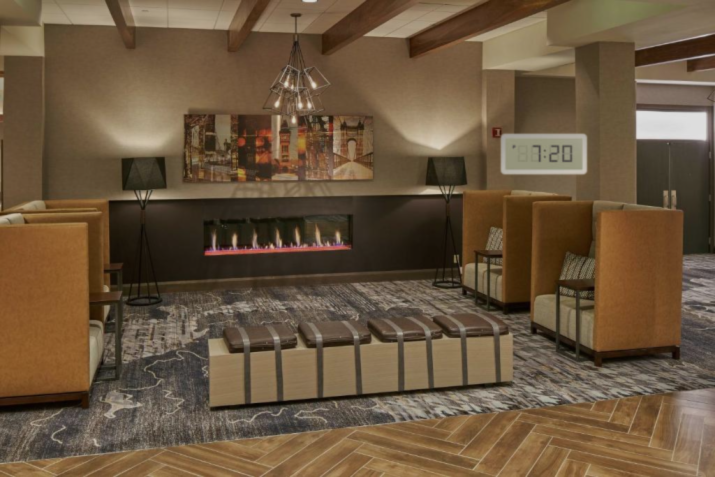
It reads 7:20
